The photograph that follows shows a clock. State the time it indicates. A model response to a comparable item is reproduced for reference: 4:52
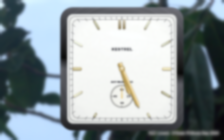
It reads 5:26
